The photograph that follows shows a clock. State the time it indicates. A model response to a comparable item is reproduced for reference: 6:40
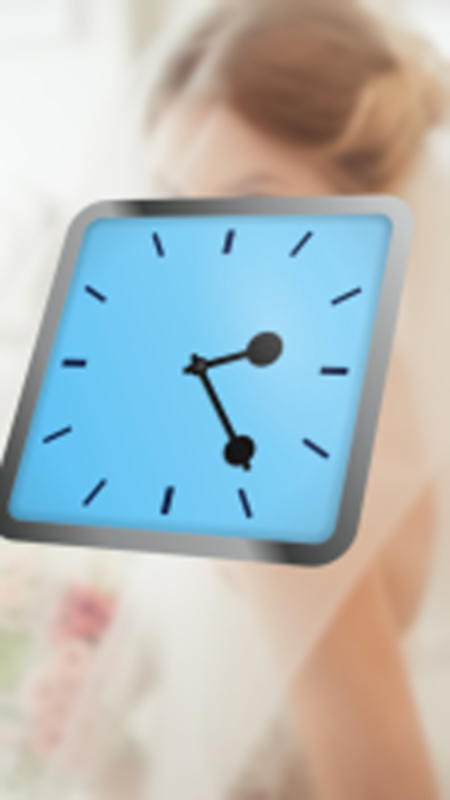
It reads 2:24
